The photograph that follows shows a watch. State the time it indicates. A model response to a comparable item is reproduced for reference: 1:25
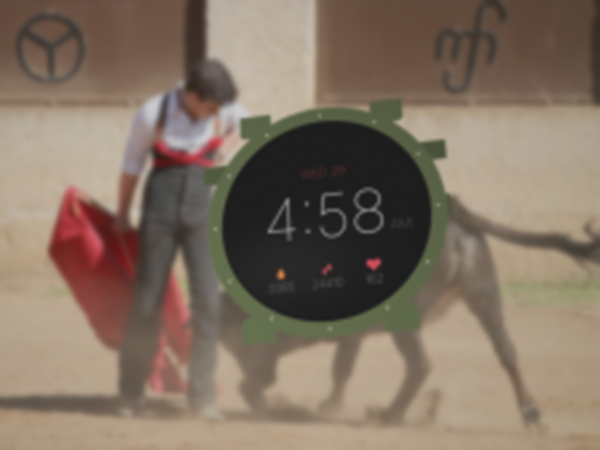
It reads 4:58
